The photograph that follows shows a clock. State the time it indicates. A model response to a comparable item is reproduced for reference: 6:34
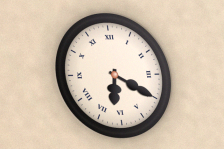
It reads 6:20
